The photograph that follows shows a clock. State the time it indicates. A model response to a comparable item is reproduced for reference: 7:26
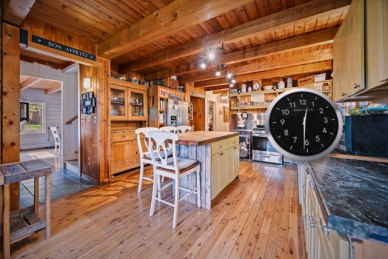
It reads 12:31
